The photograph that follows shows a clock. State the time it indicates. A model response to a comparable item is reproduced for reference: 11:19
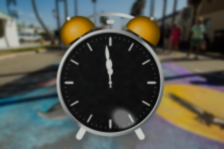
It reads 11:59
